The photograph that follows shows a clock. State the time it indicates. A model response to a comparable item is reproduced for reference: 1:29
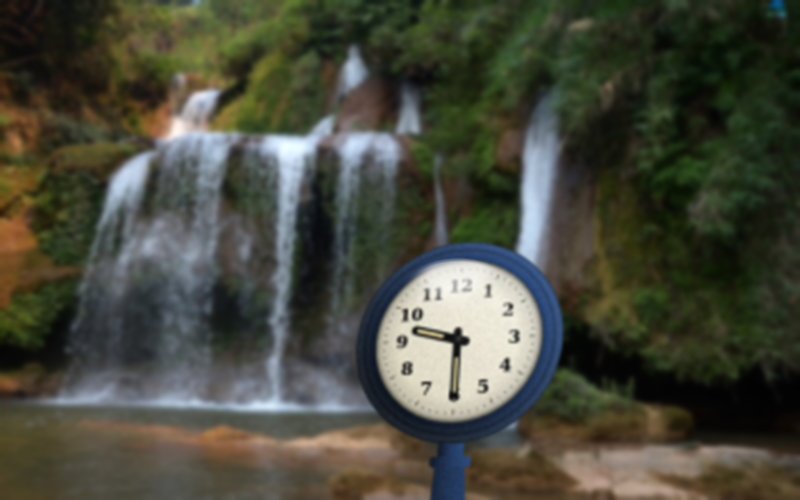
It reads 9:30
